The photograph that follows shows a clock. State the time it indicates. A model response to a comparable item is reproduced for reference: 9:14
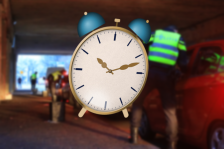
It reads 10:12
